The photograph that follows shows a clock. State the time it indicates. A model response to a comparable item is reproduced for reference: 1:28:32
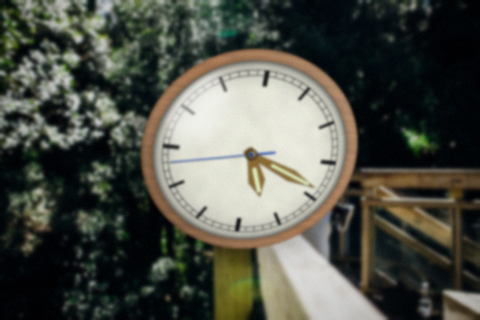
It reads 5:18:43
